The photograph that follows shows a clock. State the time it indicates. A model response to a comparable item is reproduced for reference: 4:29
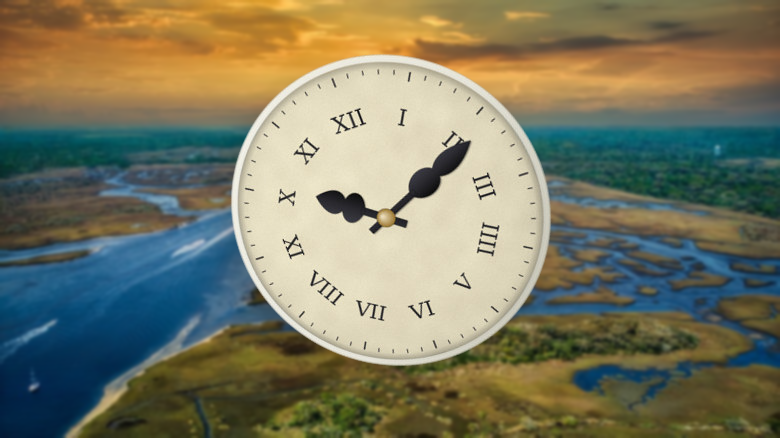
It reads 10:11
